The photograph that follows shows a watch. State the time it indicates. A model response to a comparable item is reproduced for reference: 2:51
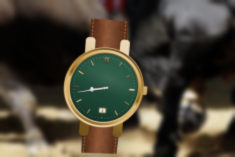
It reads 8:43
